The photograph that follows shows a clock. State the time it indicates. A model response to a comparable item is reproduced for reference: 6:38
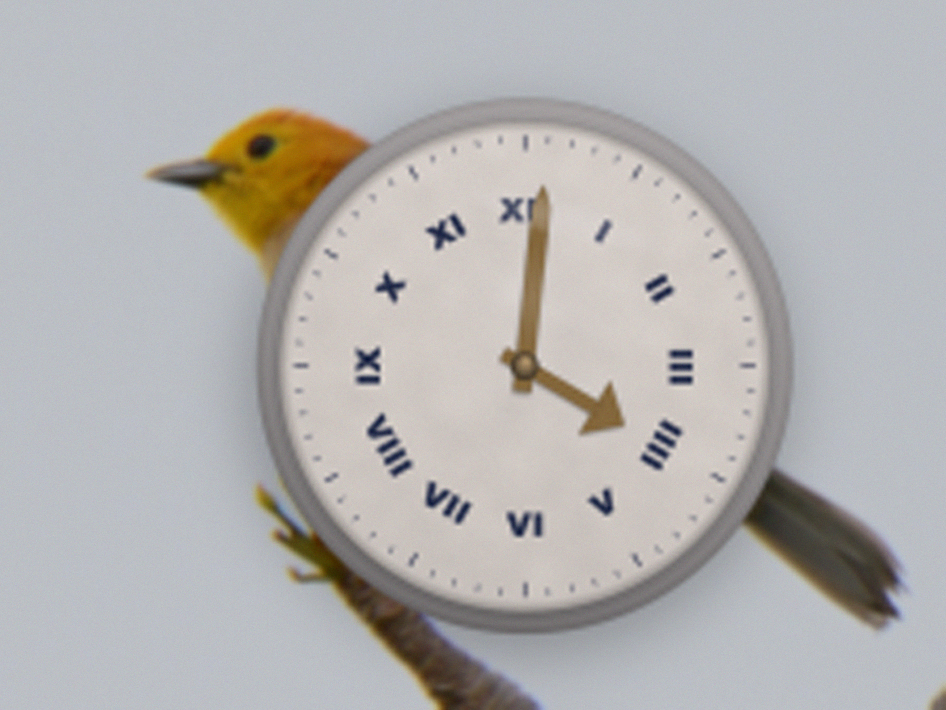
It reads 4:01
